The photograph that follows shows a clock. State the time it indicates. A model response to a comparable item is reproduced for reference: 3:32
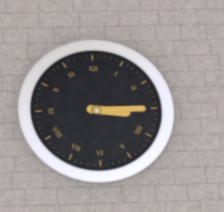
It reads 3:15
